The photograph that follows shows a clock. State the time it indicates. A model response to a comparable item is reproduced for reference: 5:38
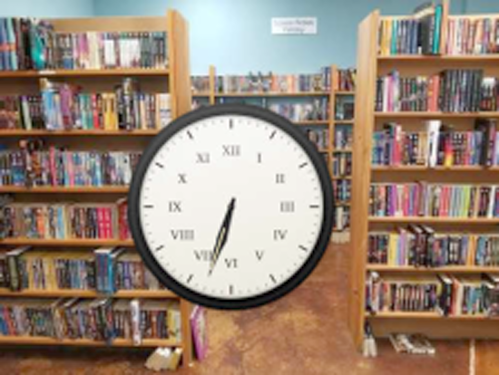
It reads 6:33
